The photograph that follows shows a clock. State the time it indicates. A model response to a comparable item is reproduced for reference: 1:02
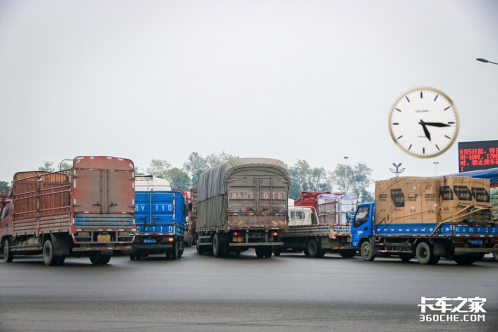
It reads 5:16
